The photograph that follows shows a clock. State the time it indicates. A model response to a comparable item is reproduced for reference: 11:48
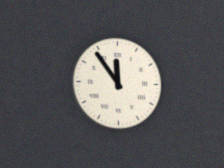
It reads 11:54
